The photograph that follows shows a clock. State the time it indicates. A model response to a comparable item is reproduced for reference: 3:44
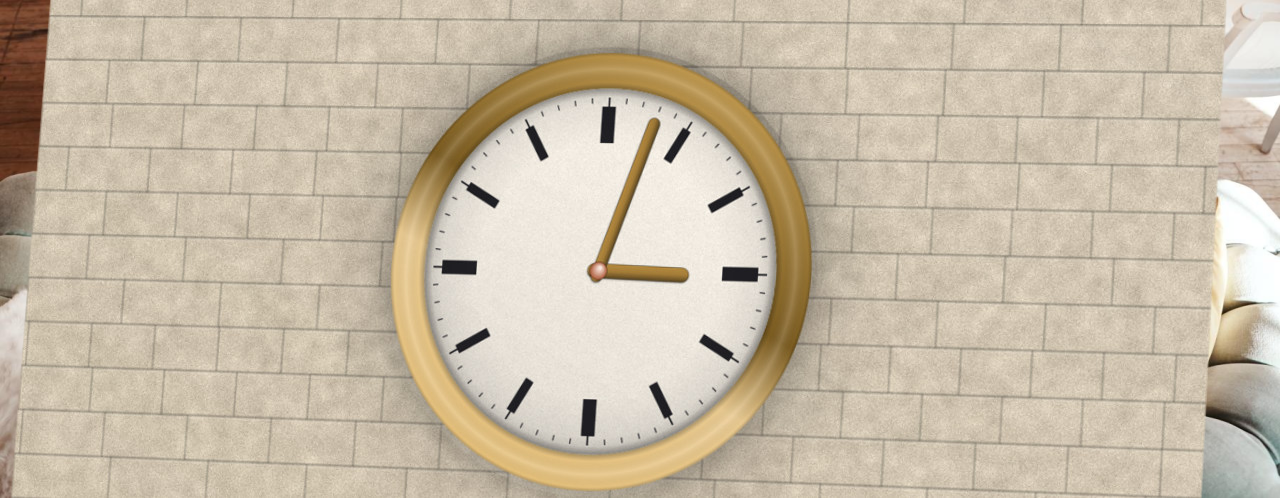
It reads 3:03
